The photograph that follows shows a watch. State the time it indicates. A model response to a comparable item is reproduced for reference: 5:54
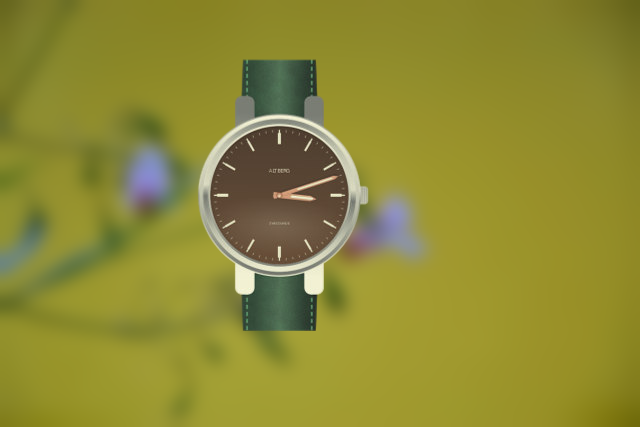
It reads 3:12
